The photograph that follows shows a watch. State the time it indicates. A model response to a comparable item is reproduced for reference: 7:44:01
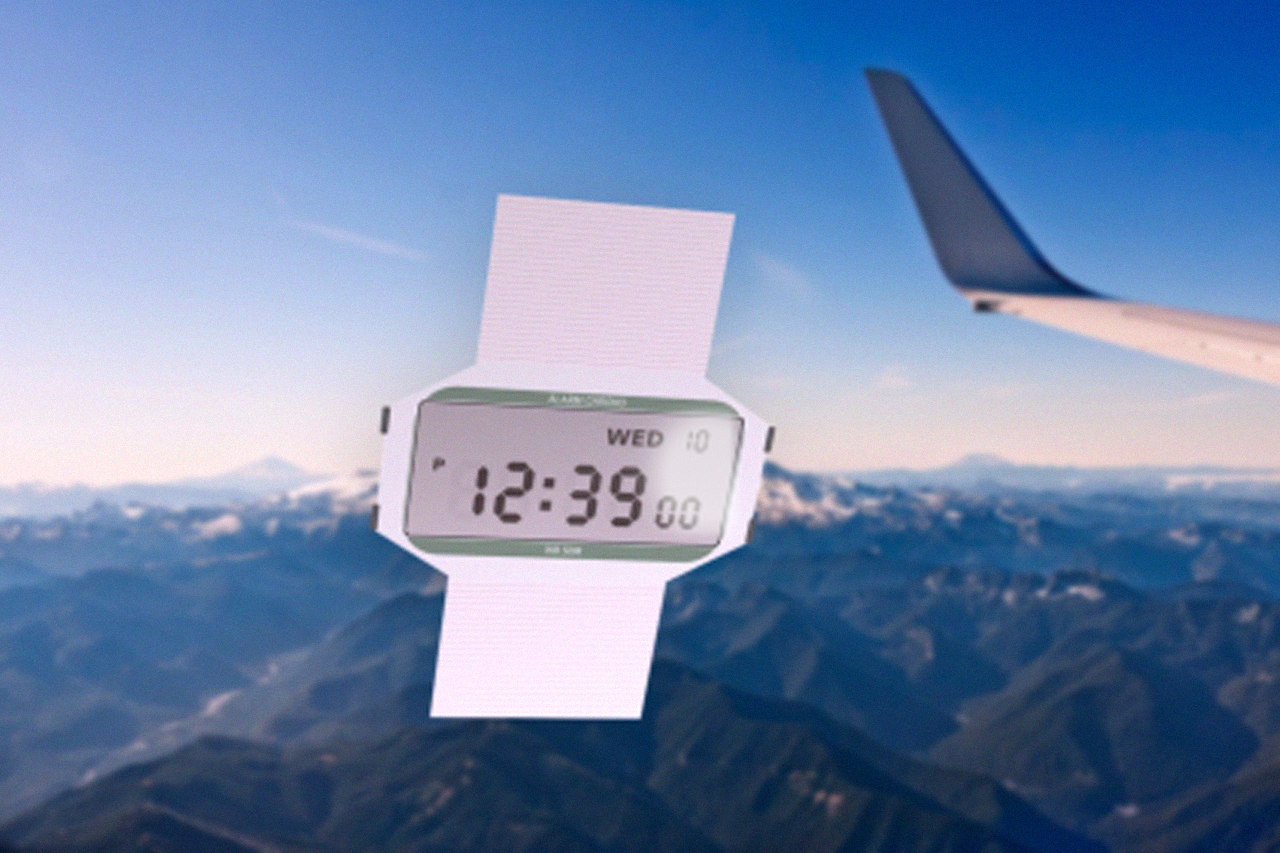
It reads 12:39:00
